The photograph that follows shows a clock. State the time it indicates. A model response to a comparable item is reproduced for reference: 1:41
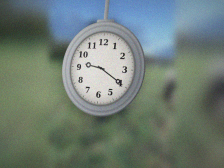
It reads 9:20
